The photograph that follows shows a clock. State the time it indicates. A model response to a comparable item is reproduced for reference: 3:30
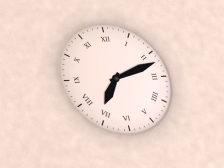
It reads 7:12
